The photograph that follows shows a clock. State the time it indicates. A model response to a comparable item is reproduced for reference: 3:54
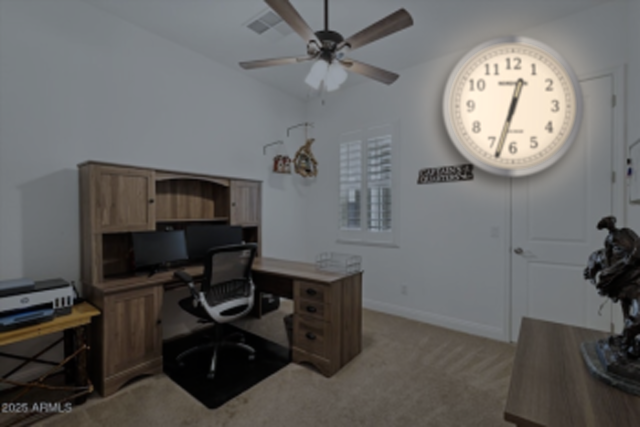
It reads 12:33
